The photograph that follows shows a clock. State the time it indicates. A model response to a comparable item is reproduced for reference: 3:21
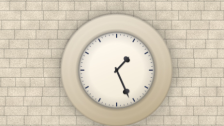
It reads 1:26
